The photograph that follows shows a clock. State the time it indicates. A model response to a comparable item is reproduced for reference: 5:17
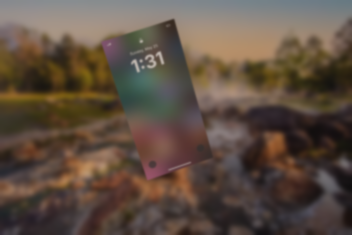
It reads 1:31
